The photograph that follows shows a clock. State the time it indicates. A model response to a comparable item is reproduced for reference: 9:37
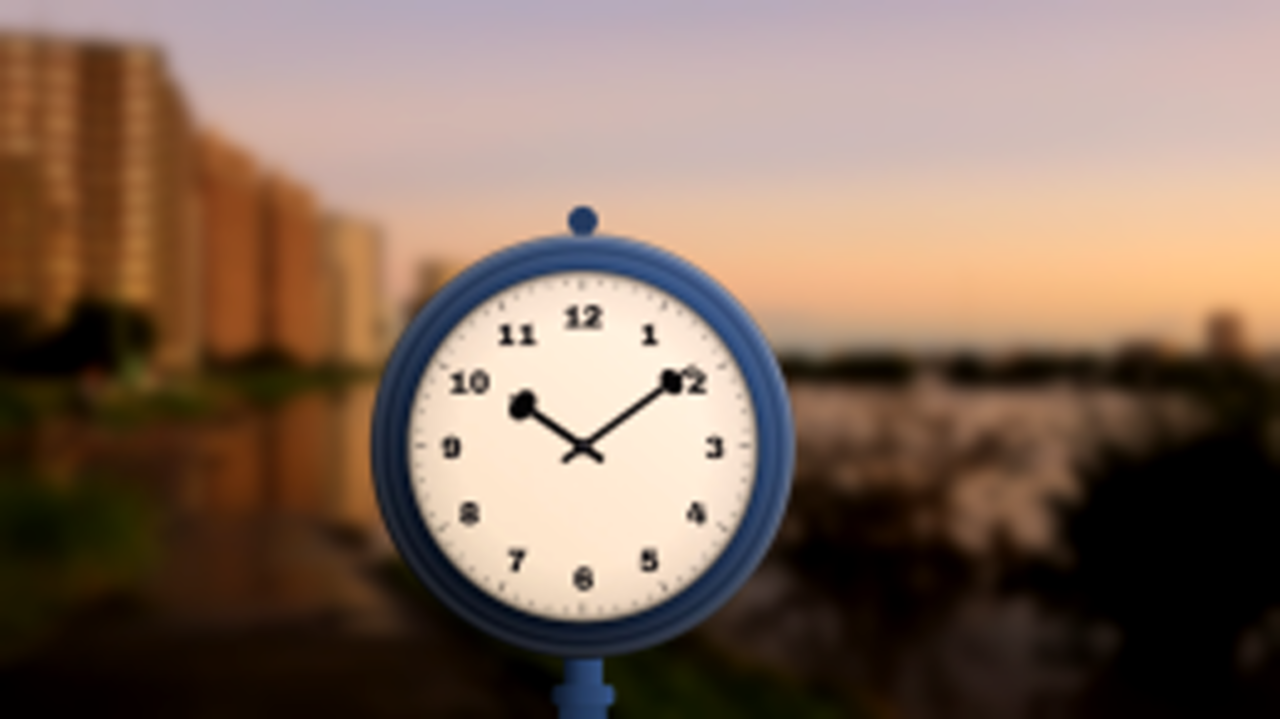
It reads 10:09
